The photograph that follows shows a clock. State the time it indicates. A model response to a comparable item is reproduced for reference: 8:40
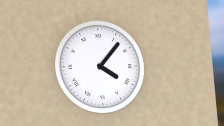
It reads 4:07
